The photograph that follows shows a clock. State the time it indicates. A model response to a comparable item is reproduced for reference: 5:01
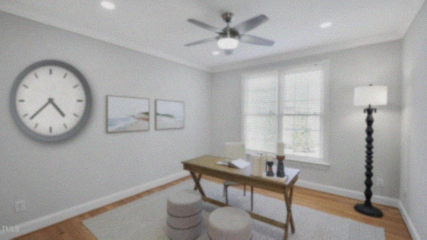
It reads 4:38
